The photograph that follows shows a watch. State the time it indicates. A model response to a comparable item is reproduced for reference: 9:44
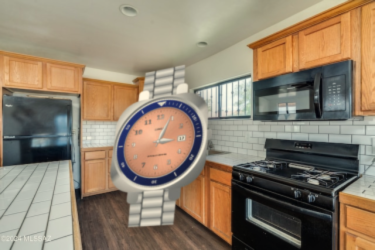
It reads 3:04
